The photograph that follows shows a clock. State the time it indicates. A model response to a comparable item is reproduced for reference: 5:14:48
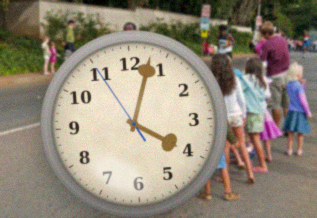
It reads 4:02:55
